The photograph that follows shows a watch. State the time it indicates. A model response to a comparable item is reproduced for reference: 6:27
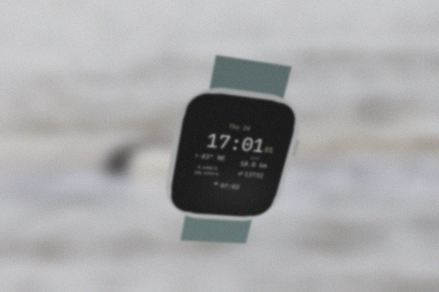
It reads 17:01
